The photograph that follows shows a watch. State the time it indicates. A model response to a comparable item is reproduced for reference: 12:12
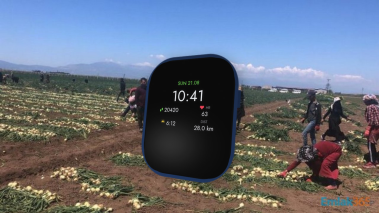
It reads 10:41
